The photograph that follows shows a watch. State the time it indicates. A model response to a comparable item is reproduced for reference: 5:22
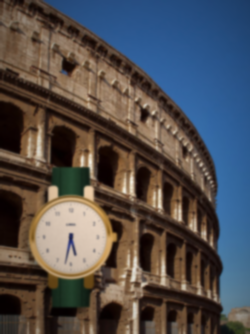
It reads 5:32
